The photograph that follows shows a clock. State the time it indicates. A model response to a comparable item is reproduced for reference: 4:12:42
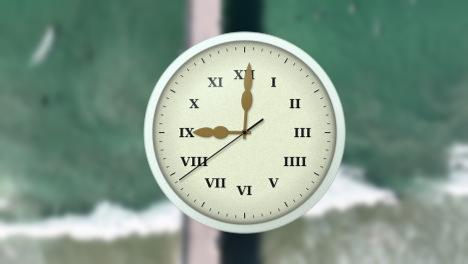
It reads 9:00:39
